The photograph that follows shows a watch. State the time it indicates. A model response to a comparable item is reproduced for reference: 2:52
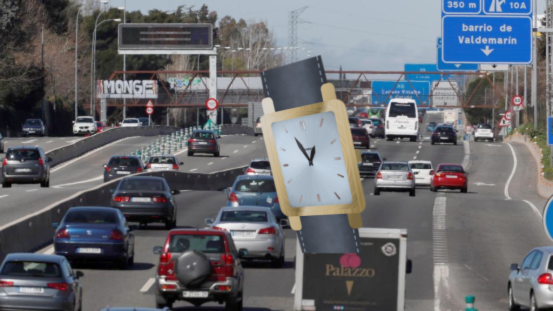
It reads 12:56
